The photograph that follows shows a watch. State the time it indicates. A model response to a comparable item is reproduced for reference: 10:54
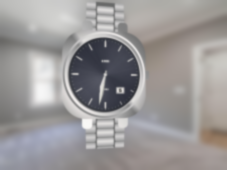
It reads 6:32
